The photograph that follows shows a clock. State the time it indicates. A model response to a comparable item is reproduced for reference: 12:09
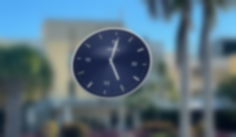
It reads 5:01
